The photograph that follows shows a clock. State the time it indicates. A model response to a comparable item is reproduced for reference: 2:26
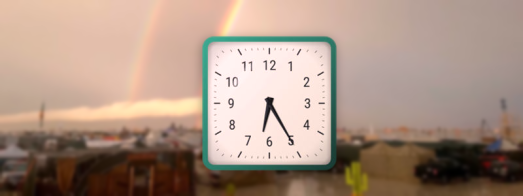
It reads 6:25
